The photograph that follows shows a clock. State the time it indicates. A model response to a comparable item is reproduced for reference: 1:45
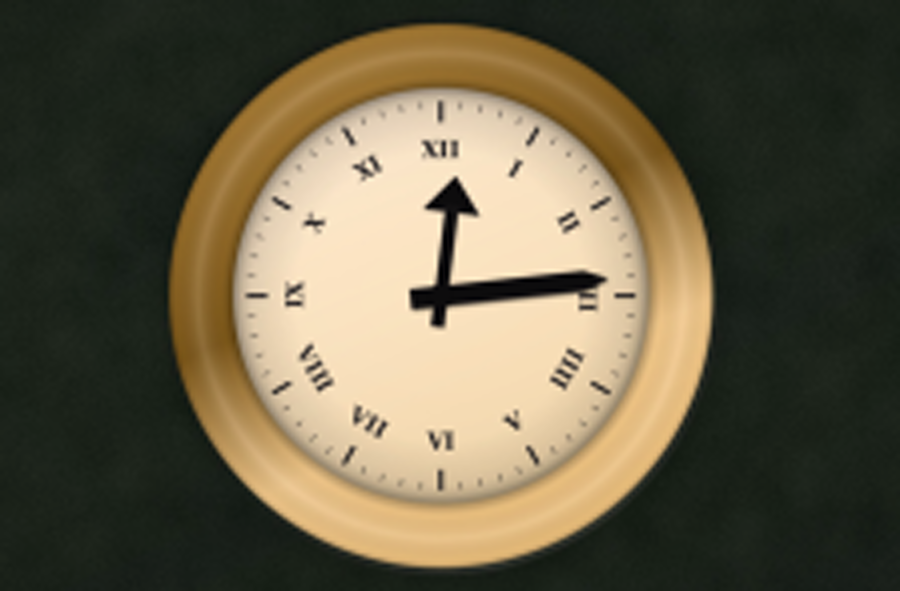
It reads 12:14
